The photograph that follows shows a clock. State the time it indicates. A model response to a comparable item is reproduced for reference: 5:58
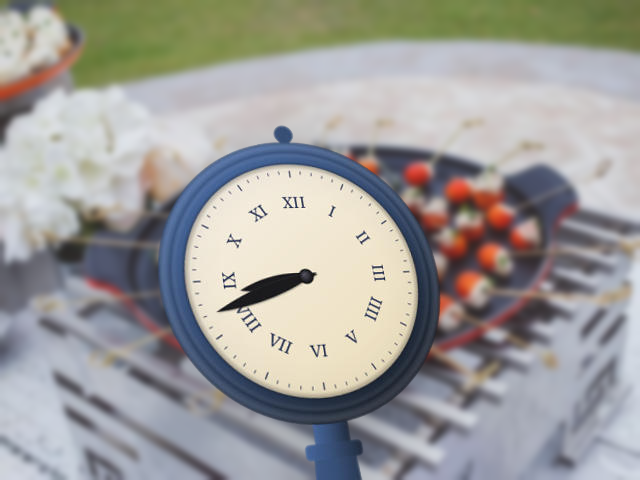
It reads 8:42
